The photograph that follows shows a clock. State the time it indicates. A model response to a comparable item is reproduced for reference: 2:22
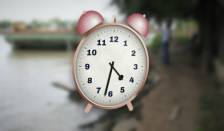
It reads 4:32
